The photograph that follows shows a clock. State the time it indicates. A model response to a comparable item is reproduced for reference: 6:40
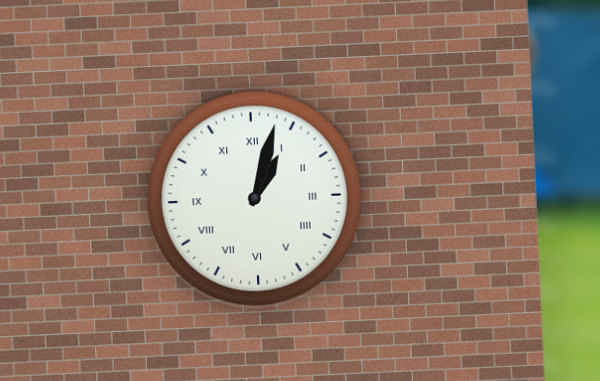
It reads 1:03
